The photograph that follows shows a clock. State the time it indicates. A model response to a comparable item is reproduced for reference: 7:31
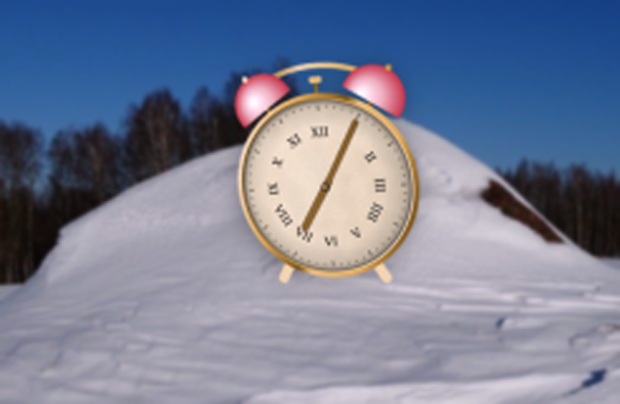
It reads 7:05
